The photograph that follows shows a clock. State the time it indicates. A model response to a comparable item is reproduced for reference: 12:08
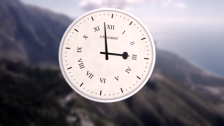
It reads 2:58
